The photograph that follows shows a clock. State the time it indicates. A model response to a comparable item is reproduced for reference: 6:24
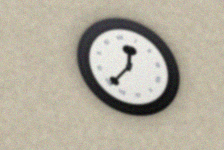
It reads 12:39
